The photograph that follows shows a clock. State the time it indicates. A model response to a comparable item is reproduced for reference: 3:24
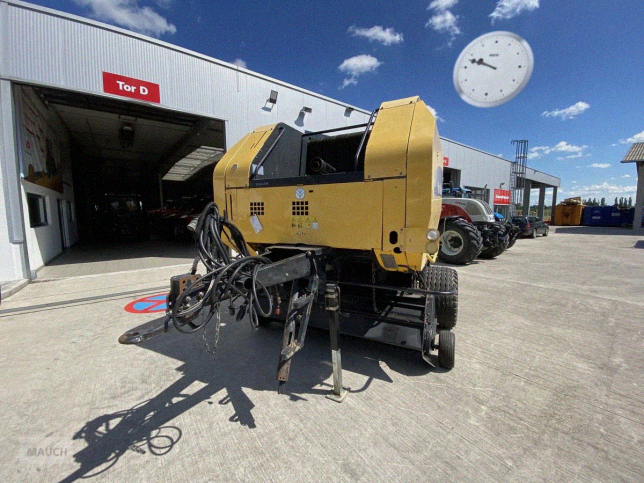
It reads 9:48
